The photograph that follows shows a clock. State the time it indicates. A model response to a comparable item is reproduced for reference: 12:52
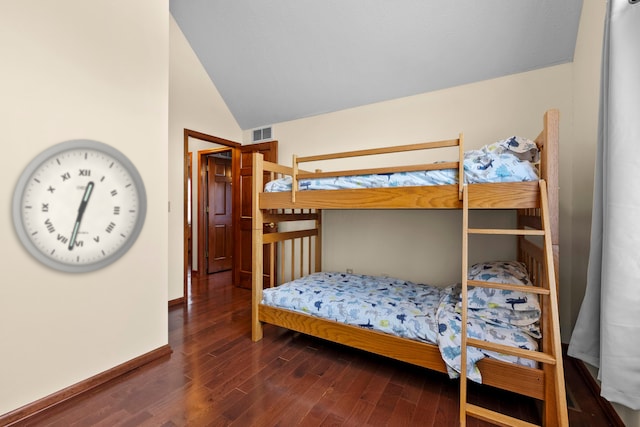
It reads 12:32
